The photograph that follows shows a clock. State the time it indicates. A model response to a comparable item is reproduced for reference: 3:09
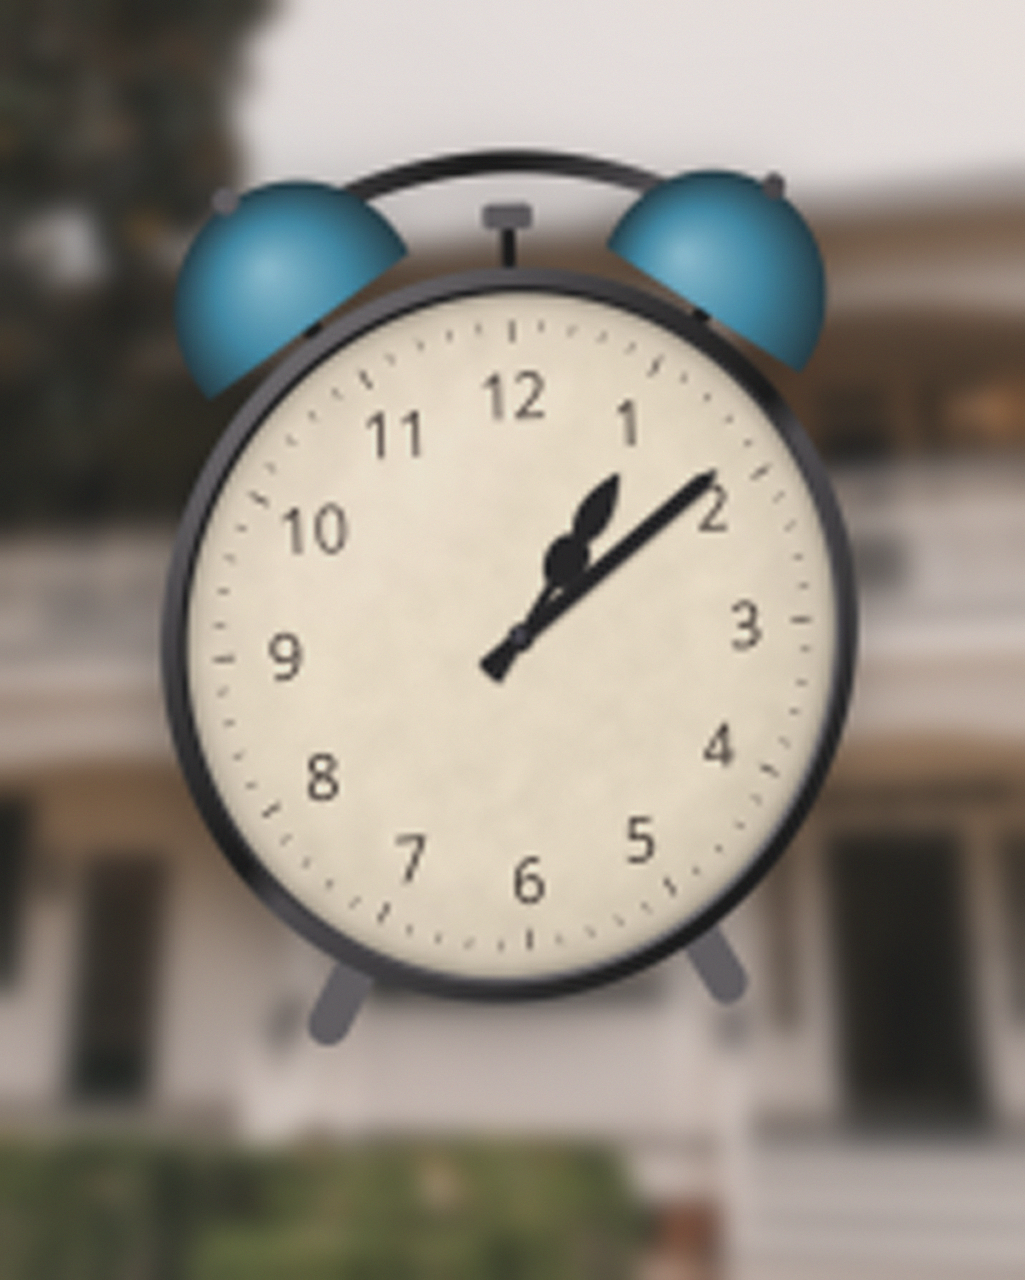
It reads 1:09
